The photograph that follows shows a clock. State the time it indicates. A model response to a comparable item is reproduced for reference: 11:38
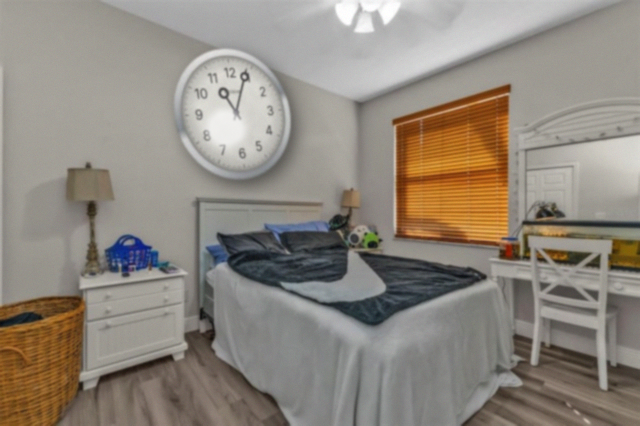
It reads 11:04
